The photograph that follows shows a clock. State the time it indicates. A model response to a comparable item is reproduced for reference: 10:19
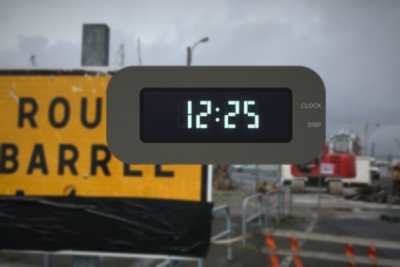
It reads 12:25
